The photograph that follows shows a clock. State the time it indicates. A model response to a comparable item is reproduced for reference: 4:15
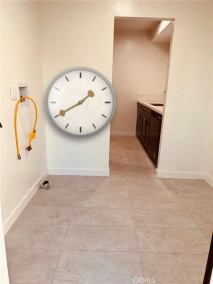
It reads 1:40
